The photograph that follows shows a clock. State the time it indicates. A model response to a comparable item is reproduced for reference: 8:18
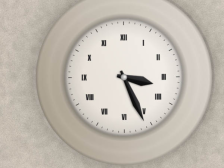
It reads 3:26
